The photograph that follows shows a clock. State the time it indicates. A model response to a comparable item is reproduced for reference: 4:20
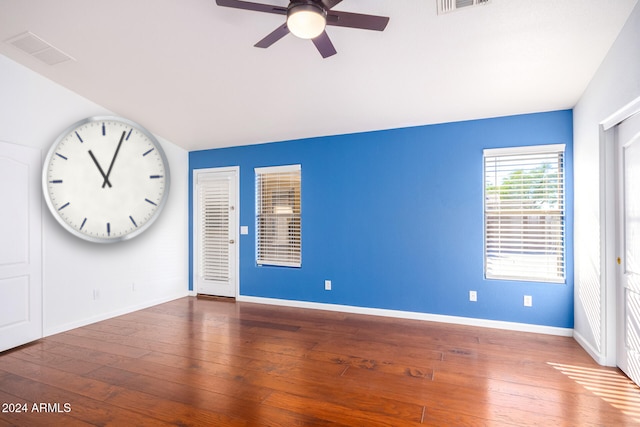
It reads 11:04
